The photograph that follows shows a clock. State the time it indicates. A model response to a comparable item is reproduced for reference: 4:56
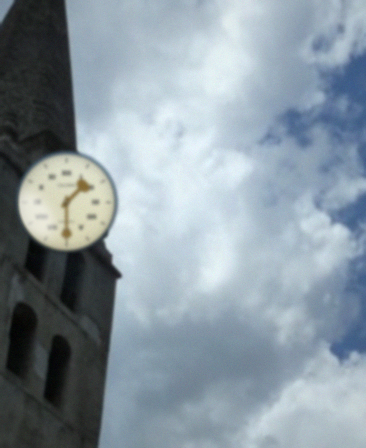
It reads 1:30
